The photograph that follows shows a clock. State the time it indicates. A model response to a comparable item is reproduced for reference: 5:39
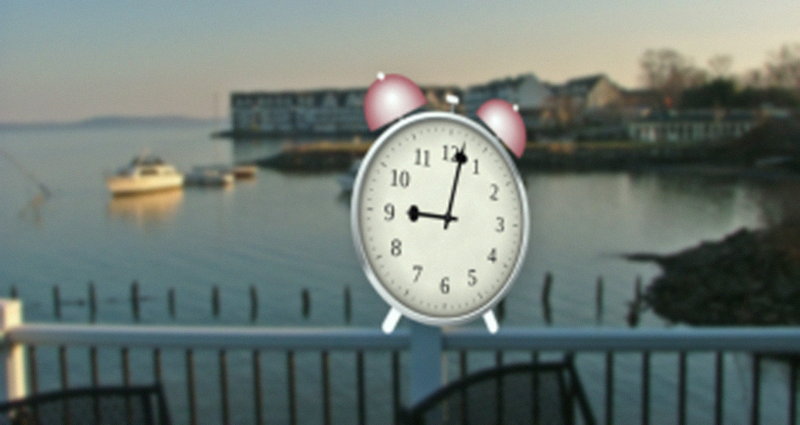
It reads 9:02
